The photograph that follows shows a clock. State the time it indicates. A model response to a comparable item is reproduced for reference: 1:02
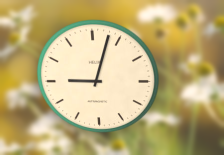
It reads 9:03
